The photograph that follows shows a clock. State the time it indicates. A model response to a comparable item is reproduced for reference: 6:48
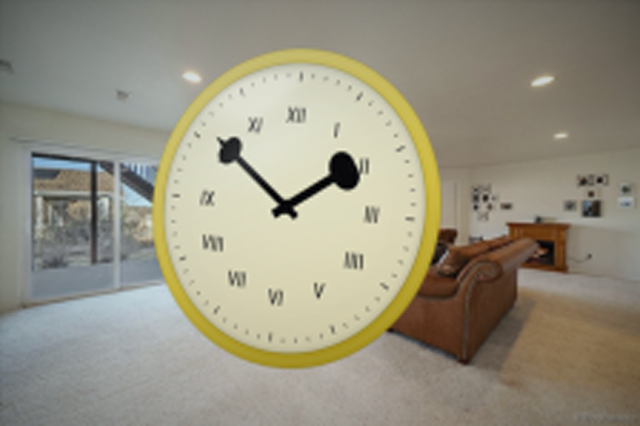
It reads 1:51
